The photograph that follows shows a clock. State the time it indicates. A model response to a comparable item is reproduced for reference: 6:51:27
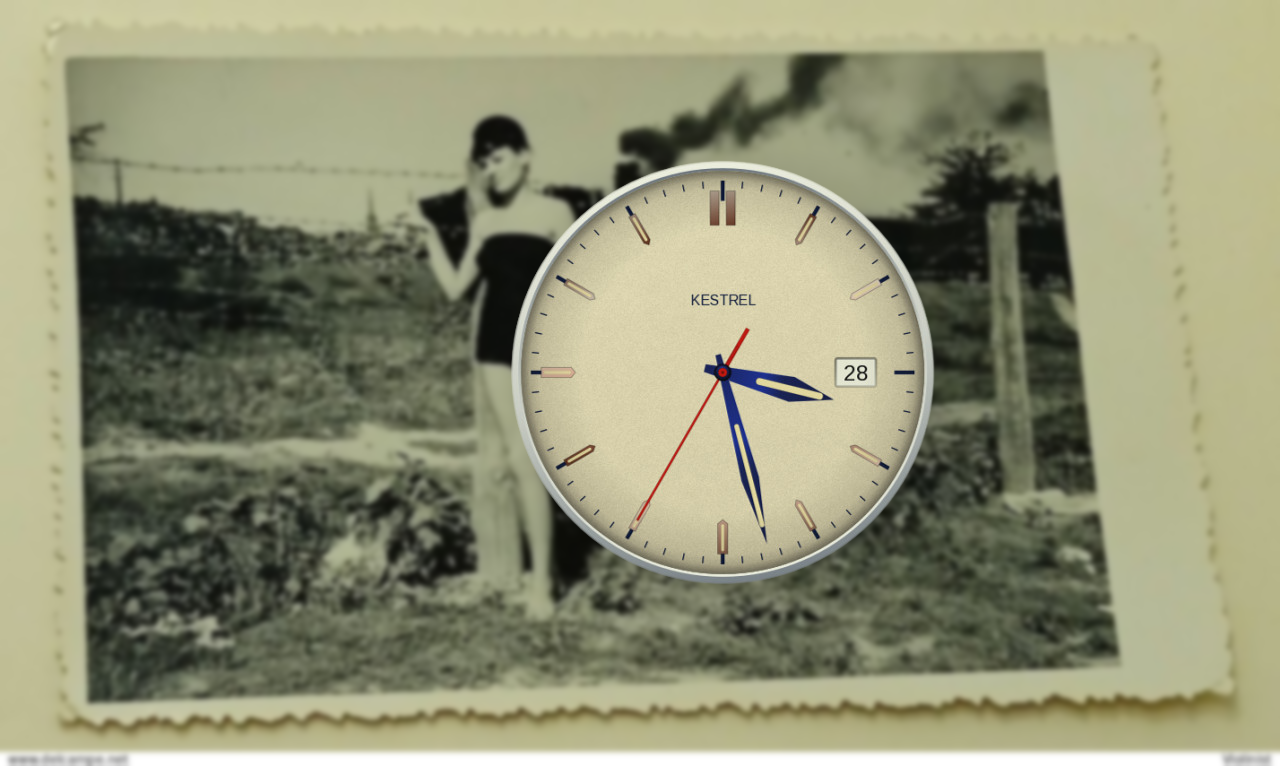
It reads 3:27:35
